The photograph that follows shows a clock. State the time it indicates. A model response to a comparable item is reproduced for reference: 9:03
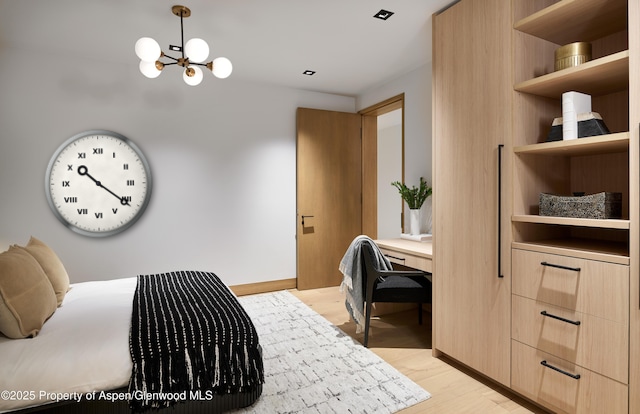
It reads 10:21
